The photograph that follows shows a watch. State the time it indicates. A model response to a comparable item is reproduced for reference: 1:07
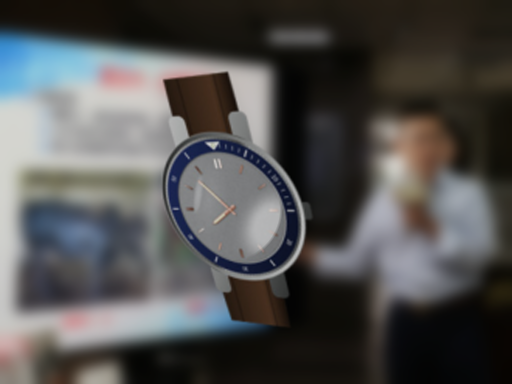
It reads 7:53
